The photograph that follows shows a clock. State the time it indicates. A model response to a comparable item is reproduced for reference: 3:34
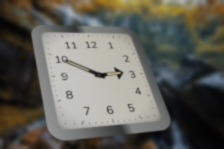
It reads 2:50
